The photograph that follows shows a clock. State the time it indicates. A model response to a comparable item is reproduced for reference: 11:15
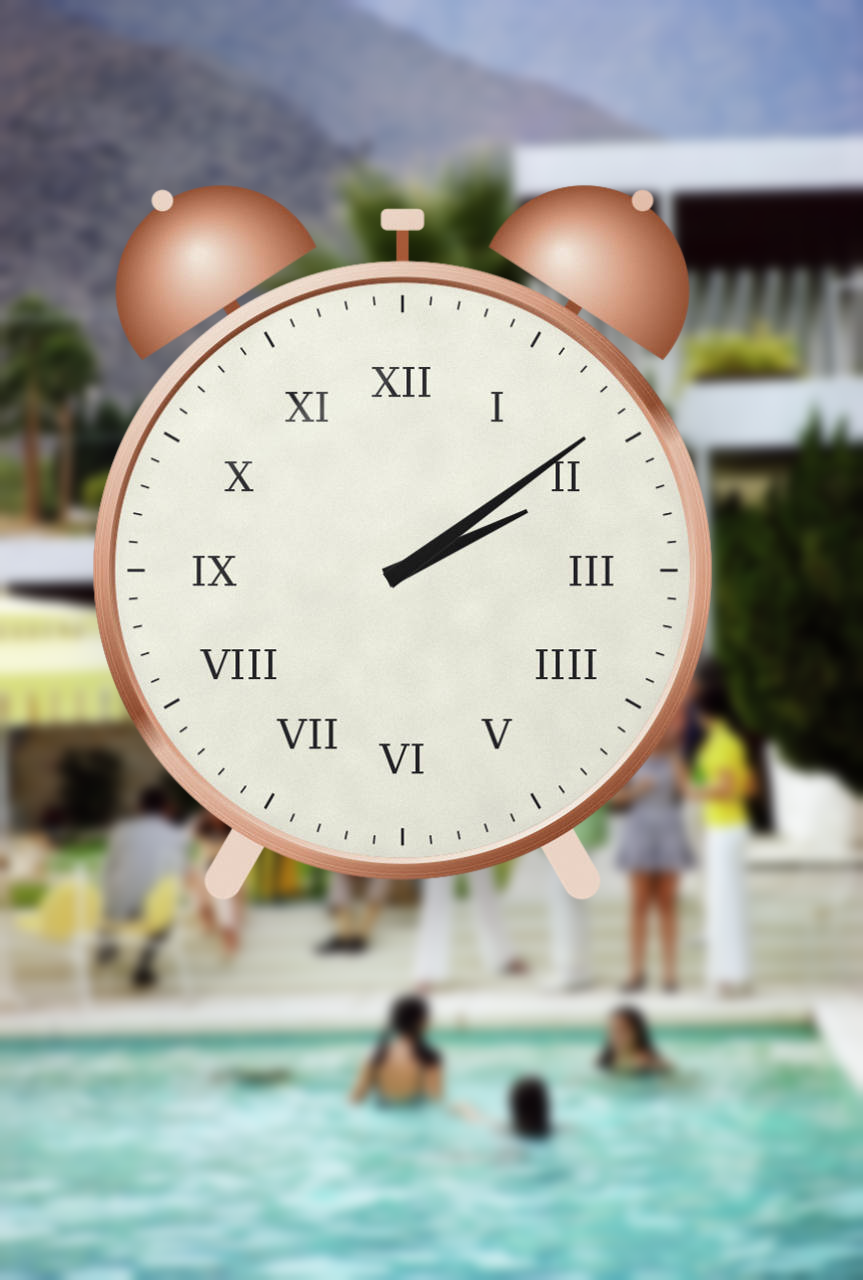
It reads 2:09
